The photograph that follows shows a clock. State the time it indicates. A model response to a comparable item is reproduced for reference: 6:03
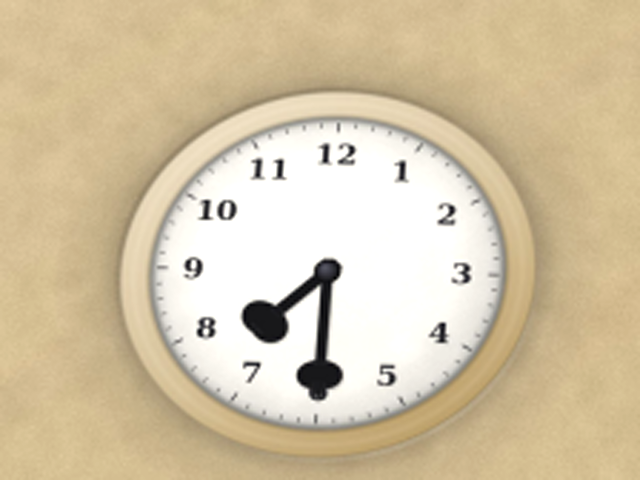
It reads 7:30
